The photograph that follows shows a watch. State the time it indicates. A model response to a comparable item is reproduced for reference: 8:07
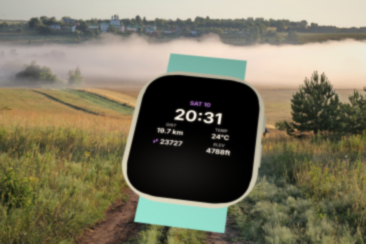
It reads 20:31
